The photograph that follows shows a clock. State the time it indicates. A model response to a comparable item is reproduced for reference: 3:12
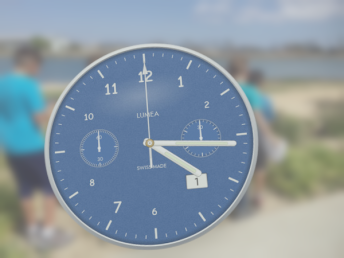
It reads 4:16
